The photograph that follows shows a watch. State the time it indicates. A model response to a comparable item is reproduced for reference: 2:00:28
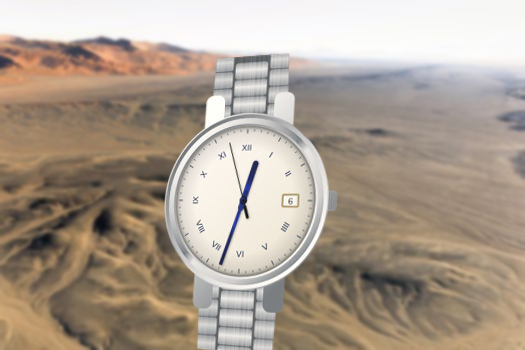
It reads 12:32:57
